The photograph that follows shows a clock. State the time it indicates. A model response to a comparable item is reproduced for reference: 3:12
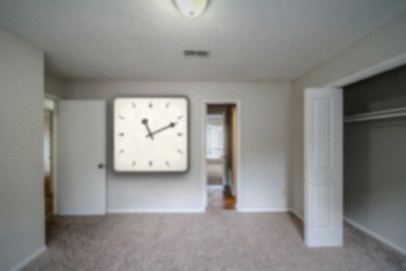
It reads 11:11
